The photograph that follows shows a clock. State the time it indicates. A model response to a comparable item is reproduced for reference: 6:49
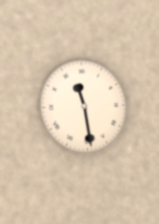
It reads 11:29
